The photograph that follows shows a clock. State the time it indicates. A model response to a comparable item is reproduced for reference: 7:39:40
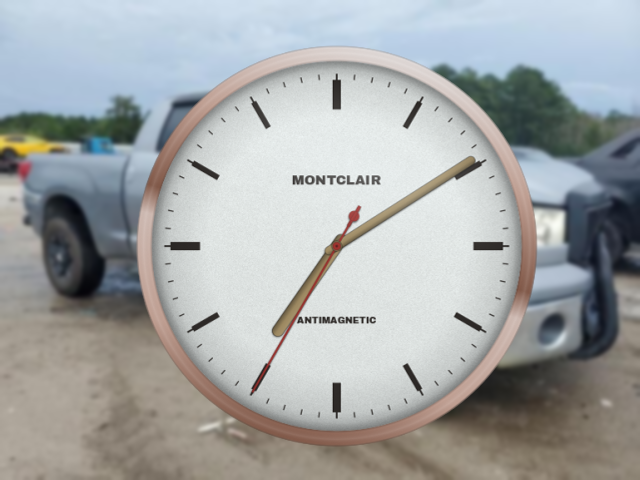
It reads 7:09:35
